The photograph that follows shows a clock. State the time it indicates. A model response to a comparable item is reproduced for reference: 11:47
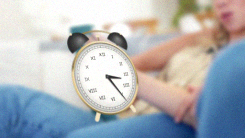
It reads 3:25
